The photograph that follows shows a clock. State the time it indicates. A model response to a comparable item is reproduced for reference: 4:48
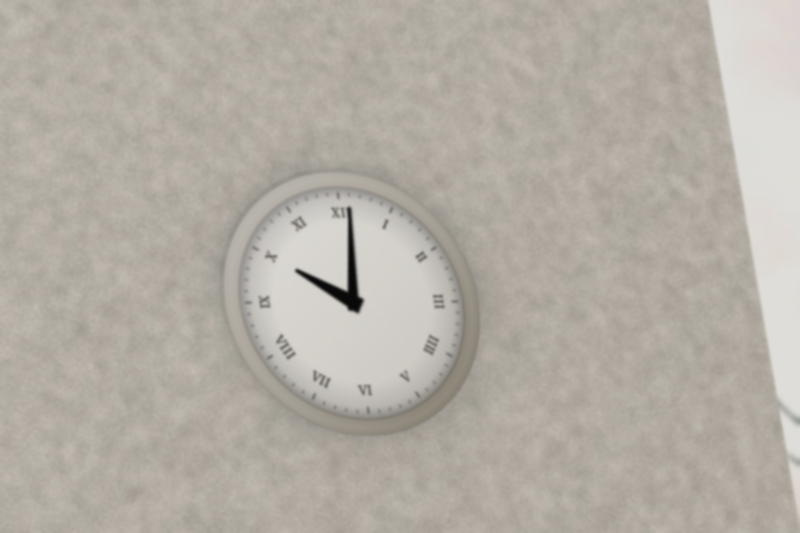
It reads 10:01
